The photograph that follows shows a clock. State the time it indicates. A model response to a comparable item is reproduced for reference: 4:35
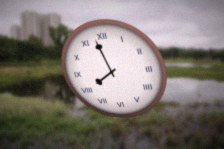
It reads 7:58
